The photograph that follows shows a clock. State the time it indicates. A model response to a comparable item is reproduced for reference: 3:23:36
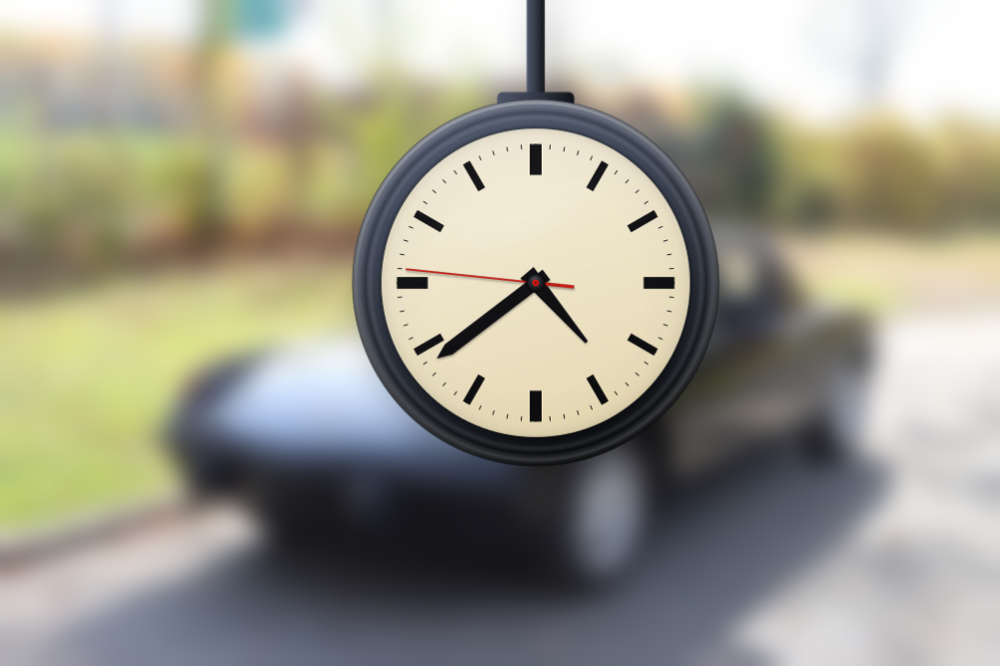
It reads 4:38:46
